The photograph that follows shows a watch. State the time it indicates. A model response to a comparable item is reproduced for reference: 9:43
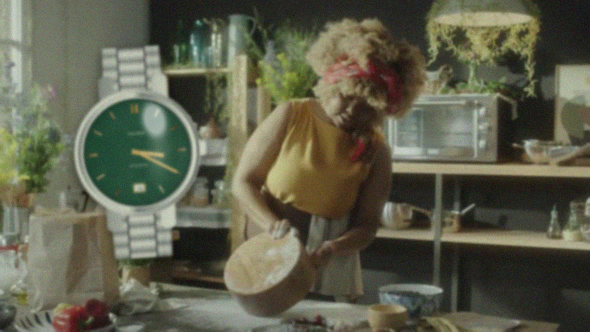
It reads 3:20
